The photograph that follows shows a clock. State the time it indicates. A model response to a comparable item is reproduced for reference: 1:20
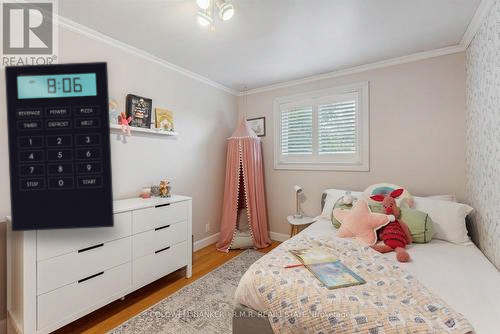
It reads 8:06
